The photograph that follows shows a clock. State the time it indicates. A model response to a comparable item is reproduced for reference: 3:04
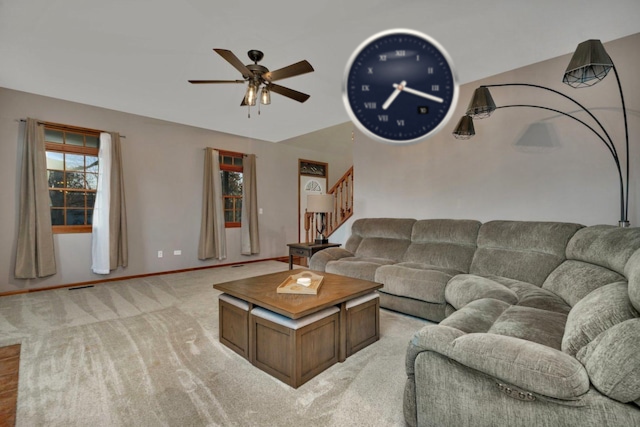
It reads 7:18
